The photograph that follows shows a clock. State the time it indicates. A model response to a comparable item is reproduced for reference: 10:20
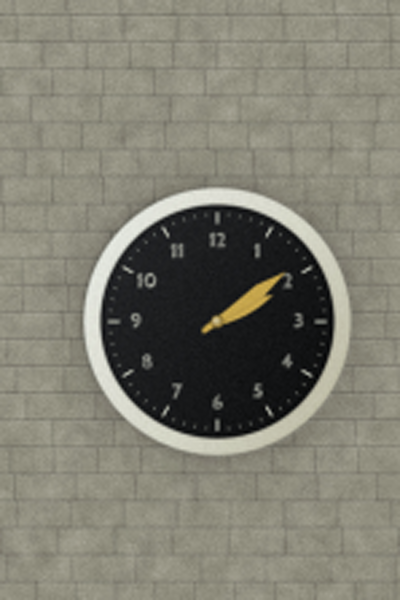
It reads 2:09
